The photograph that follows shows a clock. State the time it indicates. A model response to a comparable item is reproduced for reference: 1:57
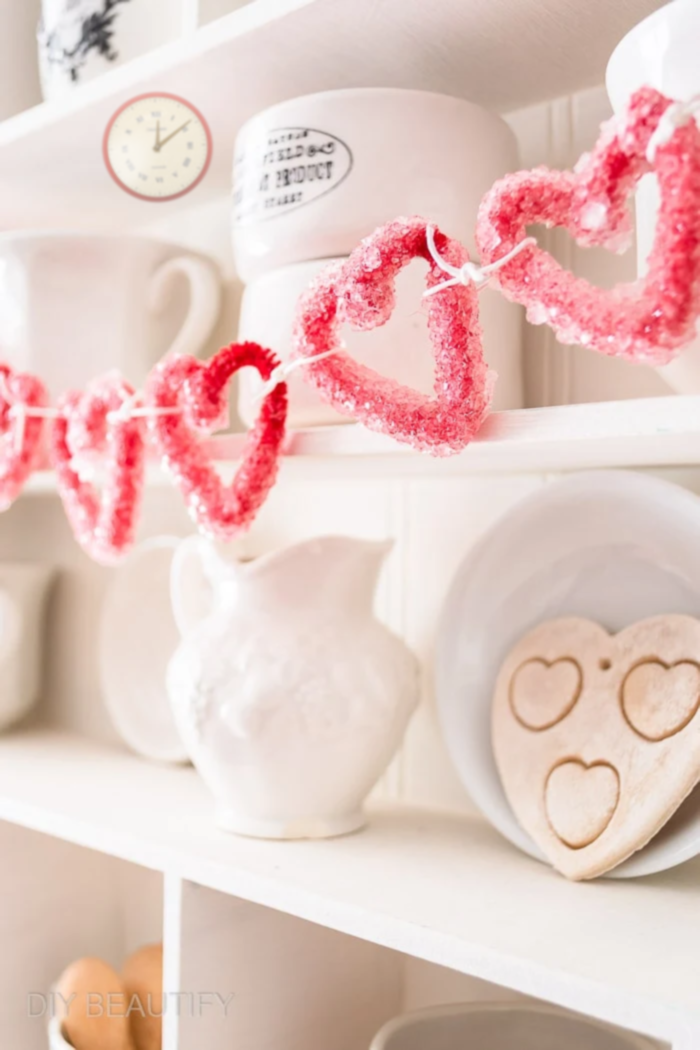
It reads 12:09
